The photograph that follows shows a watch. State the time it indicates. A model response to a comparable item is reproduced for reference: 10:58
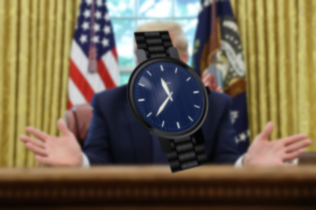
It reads 11:38
